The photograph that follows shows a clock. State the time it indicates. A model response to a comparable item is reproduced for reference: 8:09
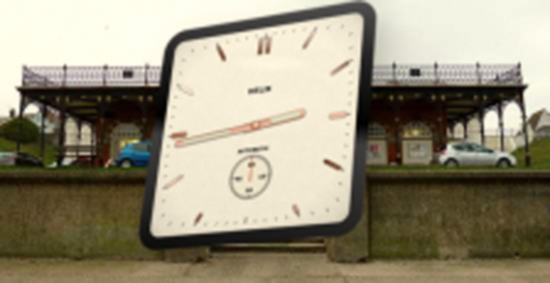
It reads 2:44
